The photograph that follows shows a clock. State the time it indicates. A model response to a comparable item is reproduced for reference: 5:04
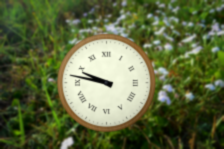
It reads 9:47
